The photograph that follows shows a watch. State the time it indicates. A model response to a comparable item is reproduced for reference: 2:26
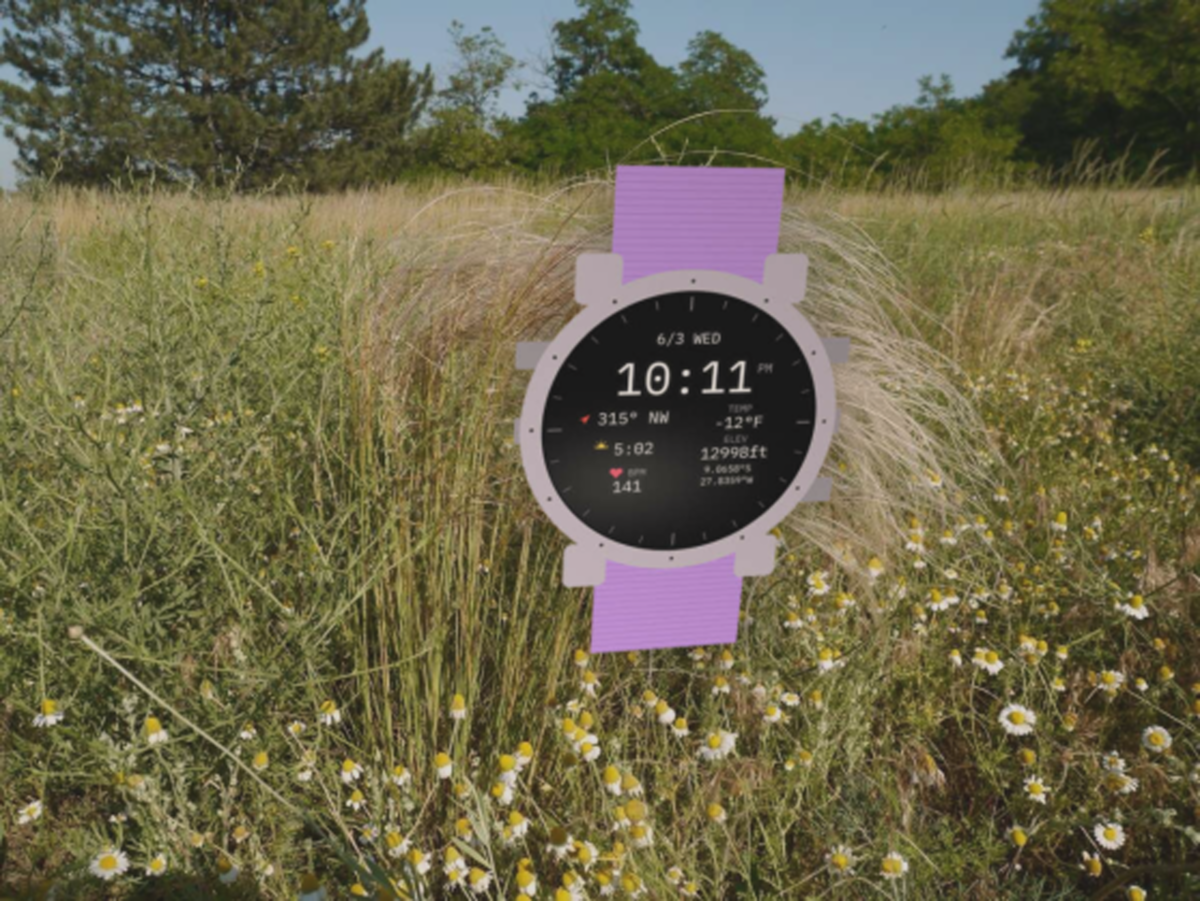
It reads 10:11
